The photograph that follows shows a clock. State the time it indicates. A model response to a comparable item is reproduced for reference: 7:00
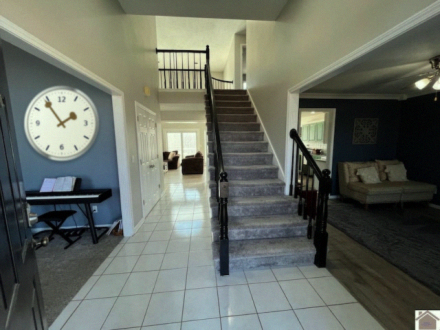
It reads 1:54
